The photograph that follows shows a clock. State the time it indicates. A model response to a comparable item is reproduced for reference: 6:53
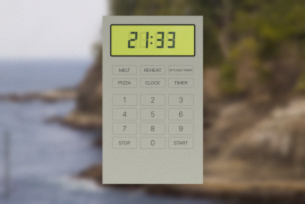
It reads 21:33
